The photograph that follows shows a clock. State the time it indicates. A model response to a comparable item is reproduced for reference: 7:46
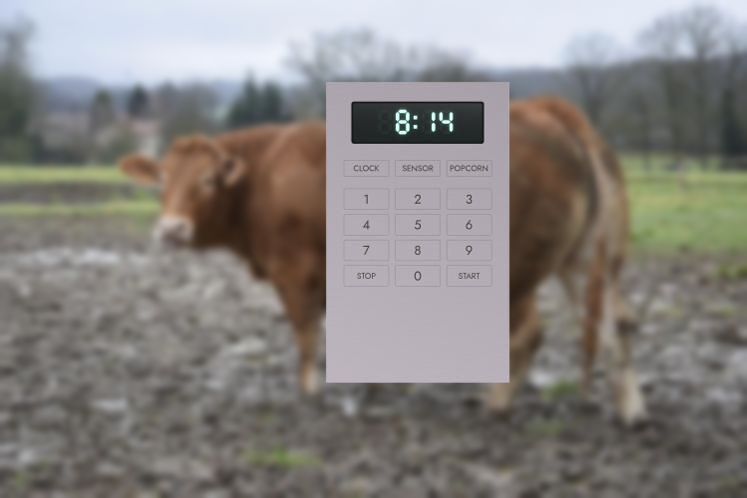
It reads 8:14
